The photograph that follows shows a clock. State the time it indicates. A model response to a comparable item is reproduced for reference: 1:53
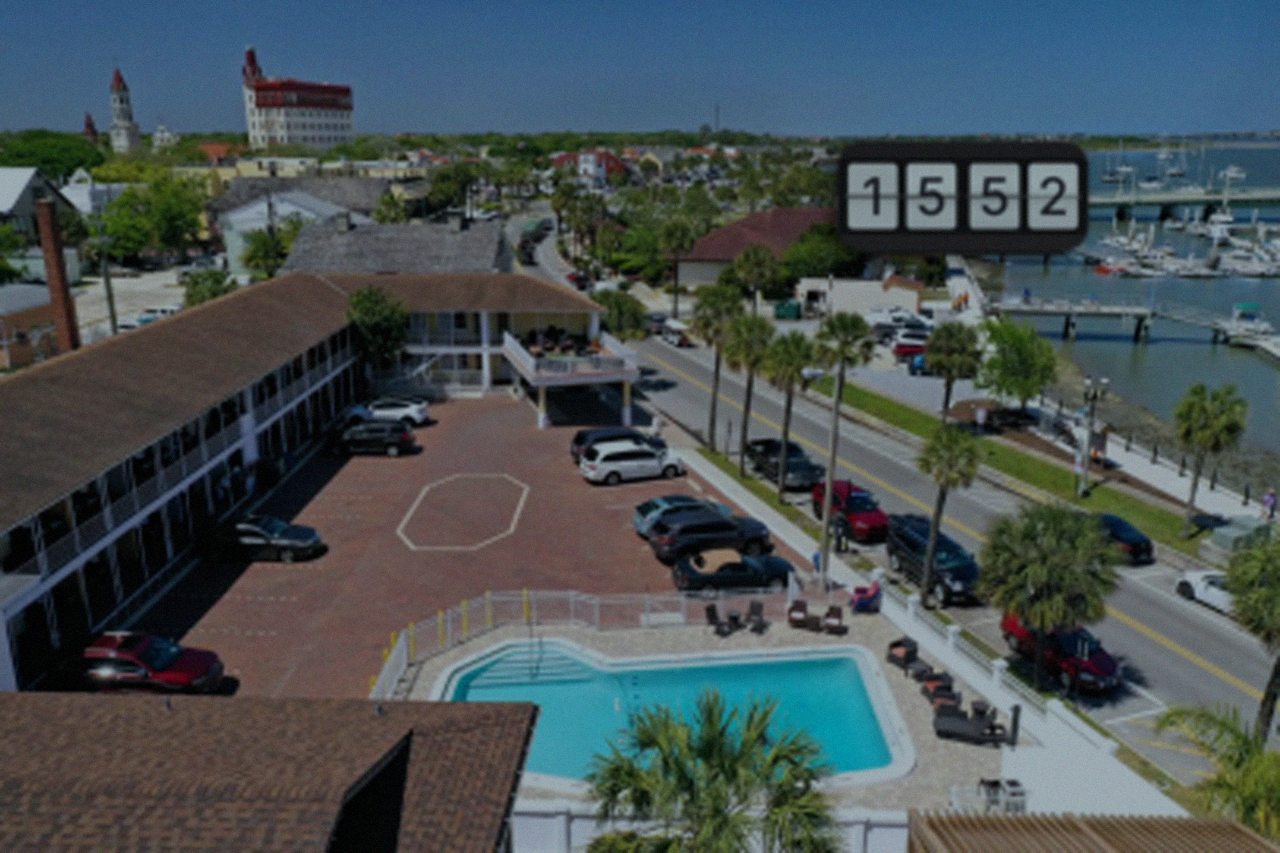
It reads 15:52
